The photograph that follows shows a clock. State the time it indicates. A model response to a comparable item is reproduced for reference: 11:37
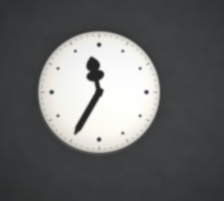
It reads 11:35
